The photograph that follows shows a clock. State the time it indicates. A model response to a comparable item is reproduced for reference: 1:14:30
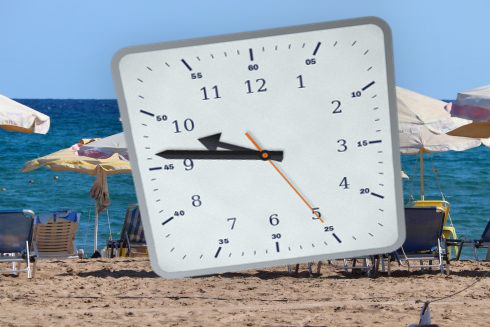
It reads 9:46:25
